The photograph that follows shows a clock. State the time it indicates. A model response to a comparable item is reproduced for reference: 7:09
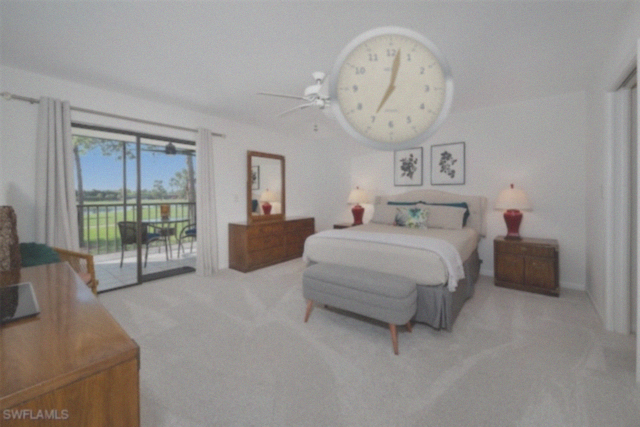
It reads 7:02
